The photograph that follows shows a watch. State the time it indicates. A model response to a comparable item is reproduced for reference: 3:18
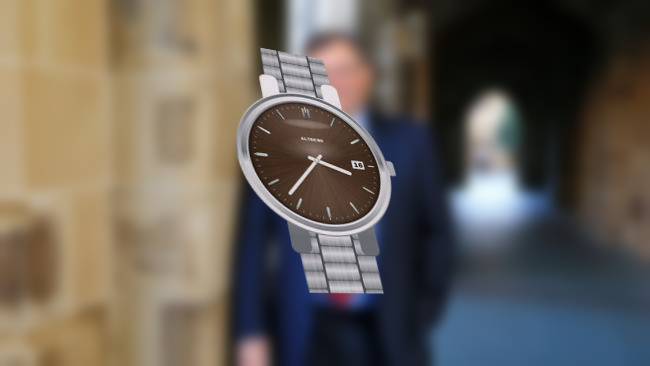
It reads 3:37
